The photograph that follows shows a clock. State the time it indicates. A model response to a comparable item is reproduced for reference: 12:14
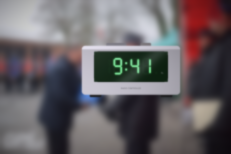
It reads 9:41
